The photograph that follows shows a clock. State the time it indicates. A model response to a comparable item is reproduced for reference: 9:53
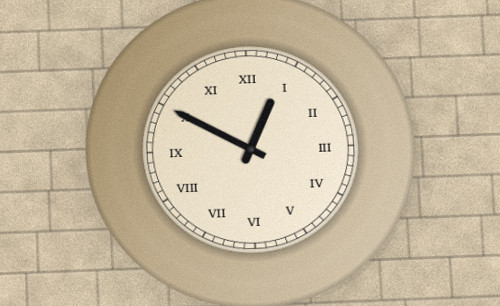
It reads 12:50
